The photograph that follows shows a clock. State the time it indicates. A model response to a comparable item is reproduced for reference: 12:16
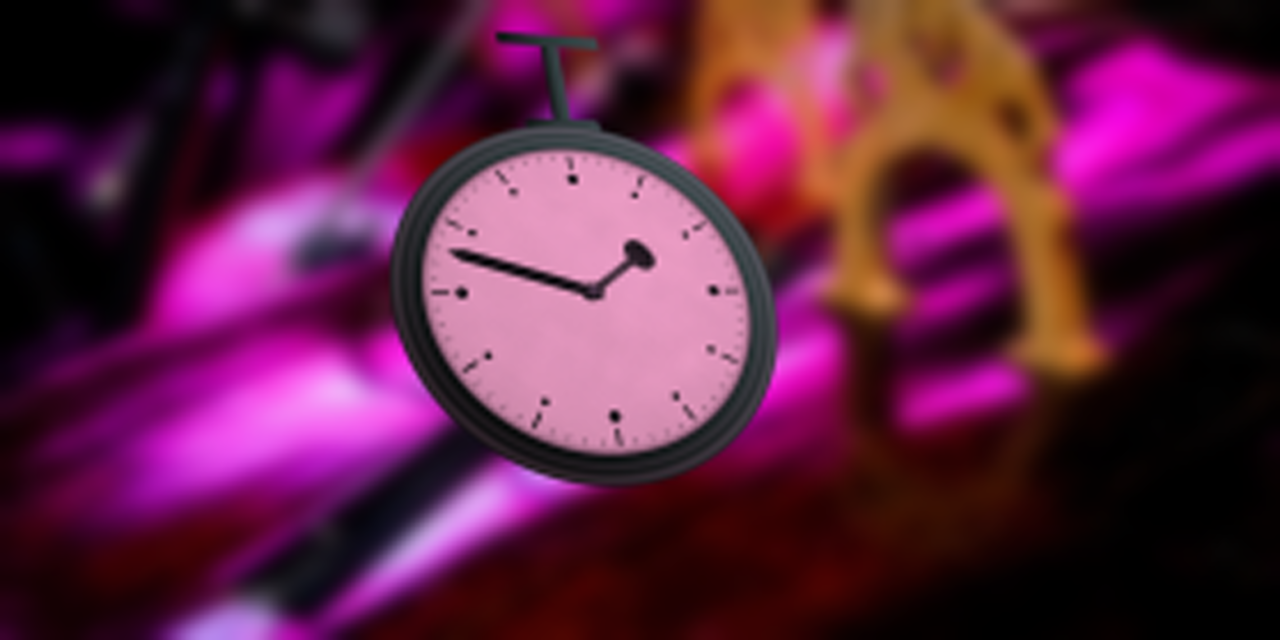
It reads 1:48
